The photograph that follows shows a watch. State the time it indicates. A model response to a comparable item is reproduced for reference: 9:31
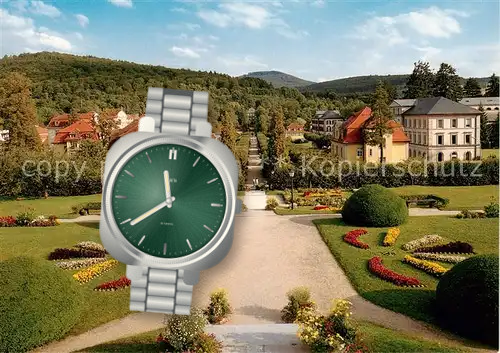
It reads 11:39
